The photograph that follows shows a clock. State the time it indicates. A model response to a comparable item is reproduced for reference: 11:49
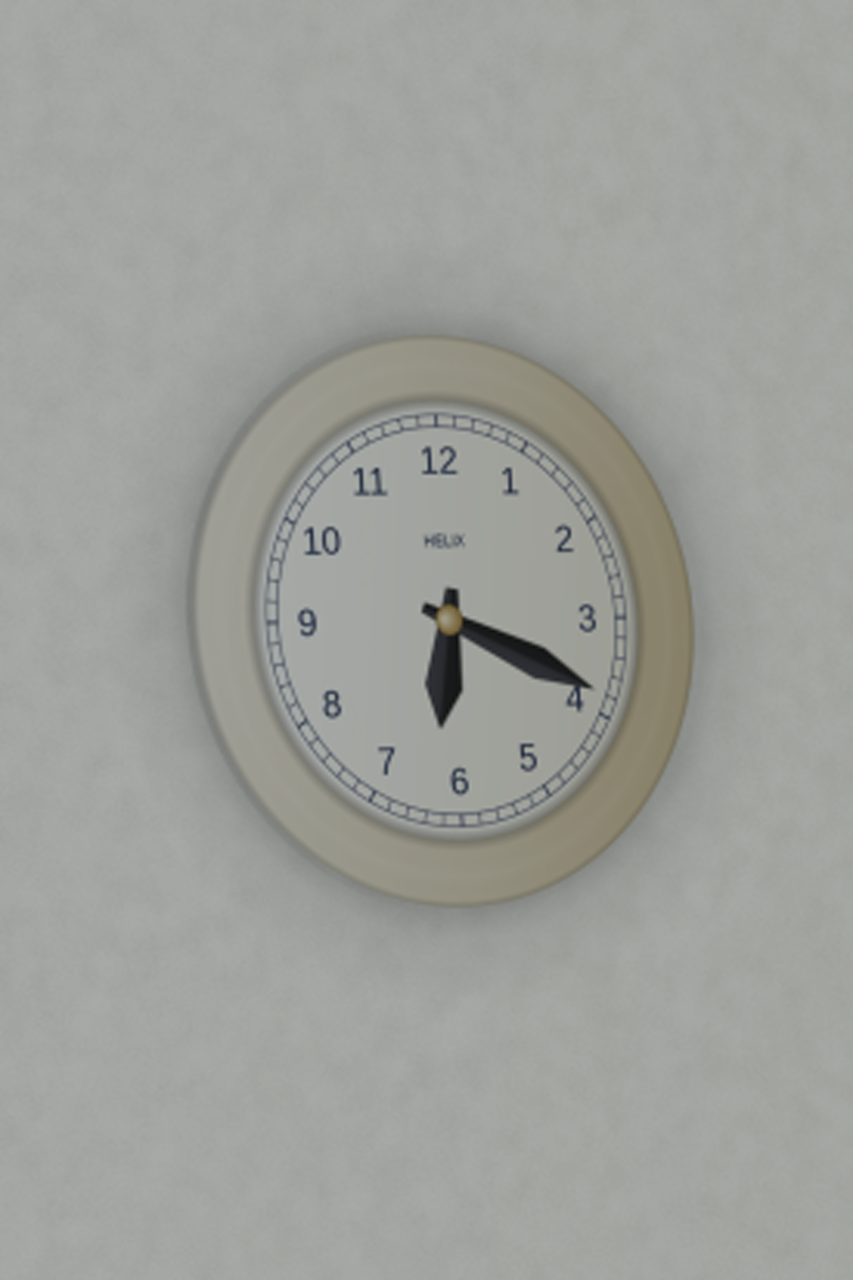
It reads 6:19
